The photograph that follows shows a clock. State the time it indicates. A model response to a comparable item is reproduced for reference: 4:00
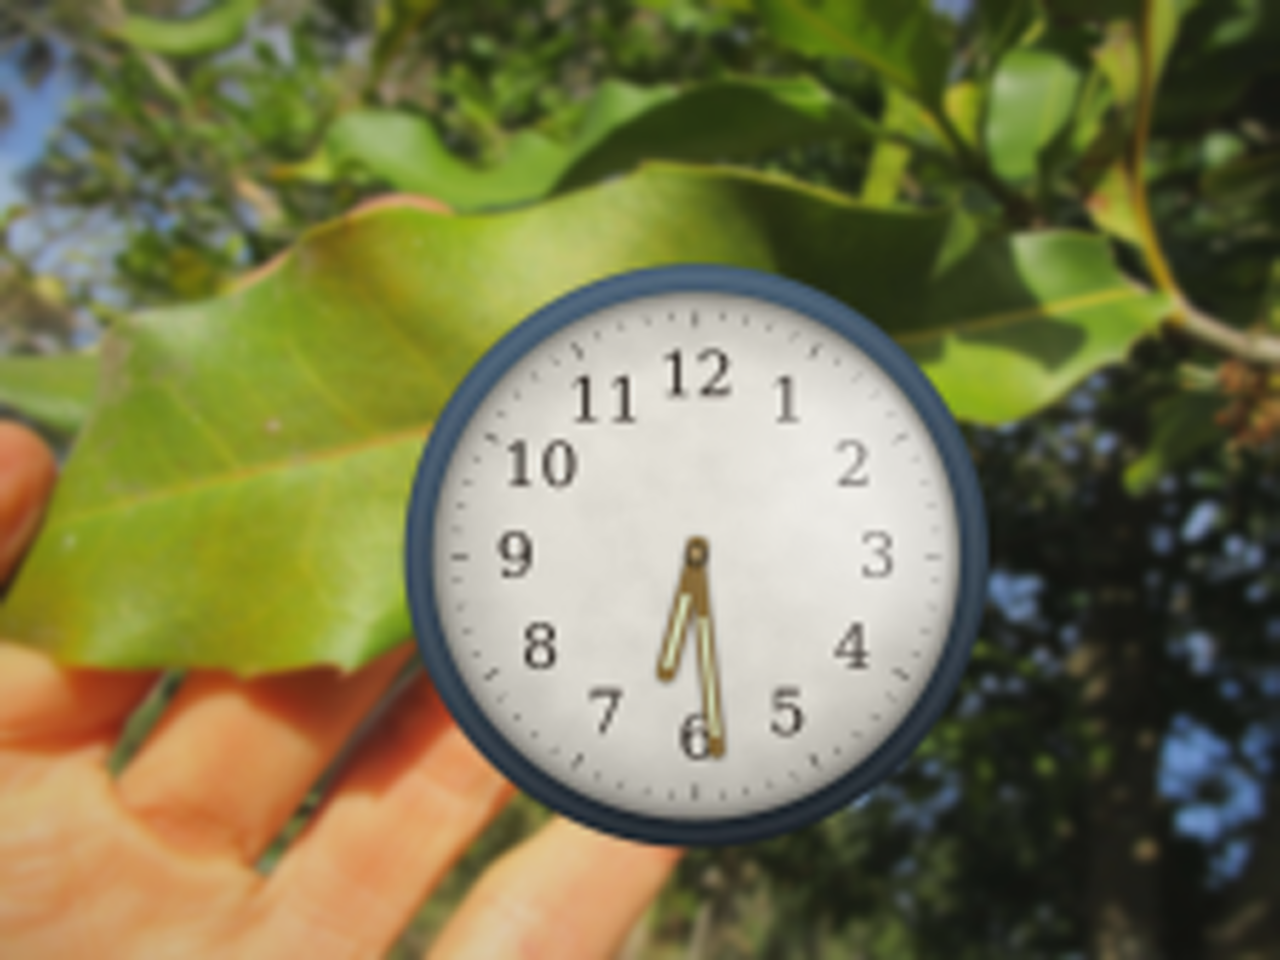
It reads 6:29
